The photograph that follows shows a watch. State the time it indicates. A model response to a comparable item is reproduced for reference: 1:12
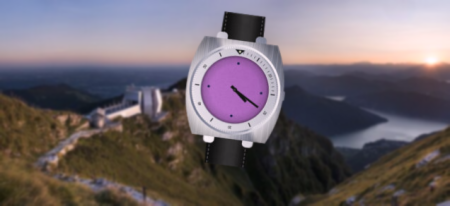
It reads 4:20
